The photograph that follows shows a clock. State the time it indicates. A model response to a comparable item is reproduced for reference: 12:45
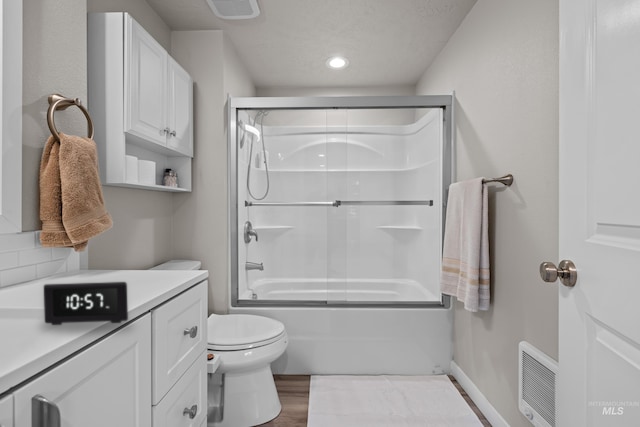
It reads 10:57
